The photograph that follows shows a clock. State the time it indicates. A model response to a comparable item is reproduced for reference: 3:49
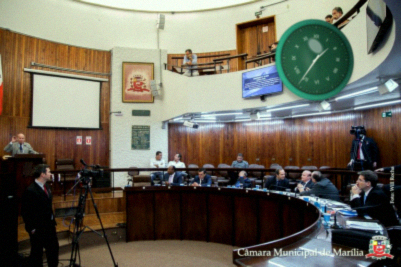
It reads 1:36
